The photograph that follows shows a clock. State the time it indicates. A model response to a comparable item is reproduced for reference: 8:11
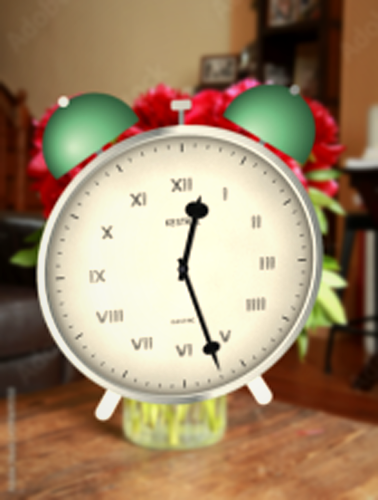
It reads 12:27
